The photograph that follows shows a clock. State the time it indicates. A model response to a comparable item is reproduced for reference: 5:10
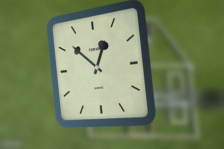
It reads 12:52
